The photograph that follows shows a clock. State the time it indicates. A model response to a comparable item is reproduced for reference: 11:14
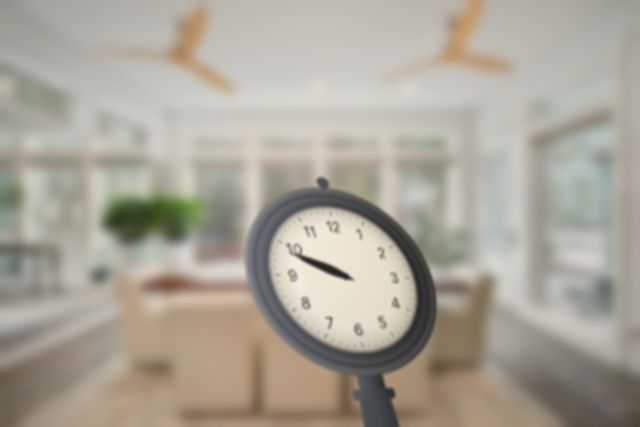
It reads 9:49
